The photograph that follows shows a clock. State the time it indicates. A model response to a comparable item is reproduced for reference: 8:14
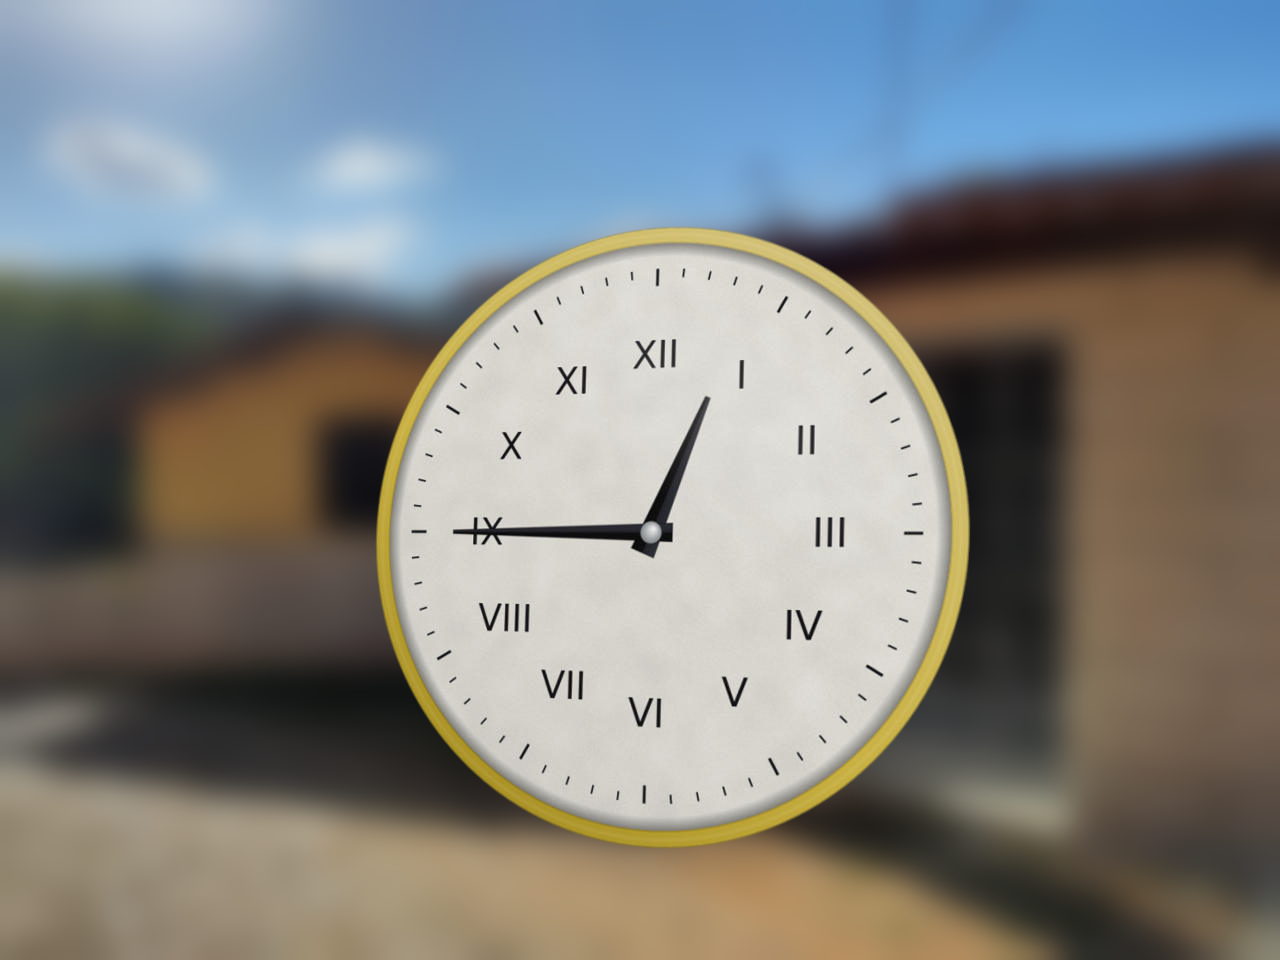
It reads 12:45
